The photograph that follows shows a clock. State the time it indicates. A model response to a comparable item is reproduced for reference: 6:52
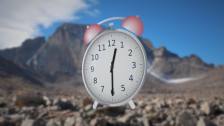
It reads 12:30
